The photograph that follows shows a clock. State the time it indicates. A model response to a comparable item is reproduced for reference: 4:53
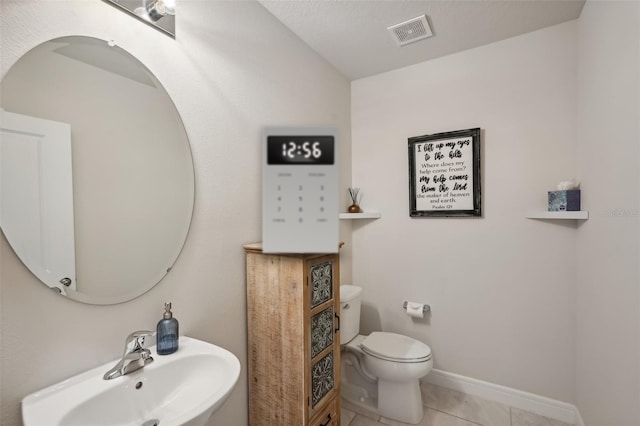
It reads 12:56
